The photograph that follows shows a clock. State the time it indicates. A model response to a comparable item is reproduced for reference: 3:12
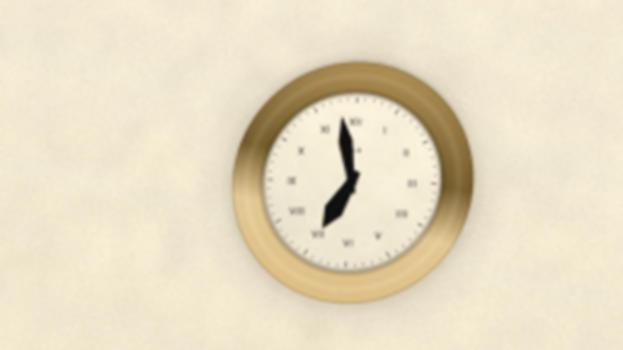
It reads 6:58
